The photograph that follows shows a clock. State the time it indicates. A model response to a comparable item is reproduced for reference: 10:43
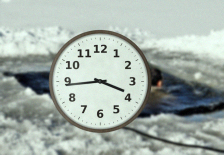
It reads 3:44
